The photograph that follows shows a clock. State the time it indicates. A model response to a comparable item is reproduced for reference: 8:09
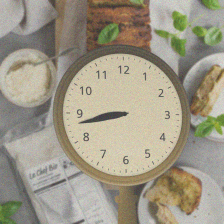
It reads 8:43
